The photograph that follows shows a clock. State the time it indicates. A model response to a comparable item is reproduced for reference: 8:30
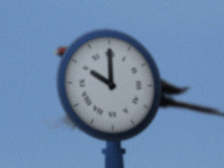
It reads 10:00
